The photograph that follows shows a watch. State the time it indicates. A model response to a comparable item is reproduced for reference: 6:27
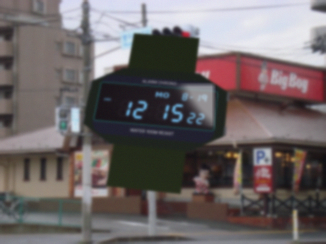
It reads 12:15
